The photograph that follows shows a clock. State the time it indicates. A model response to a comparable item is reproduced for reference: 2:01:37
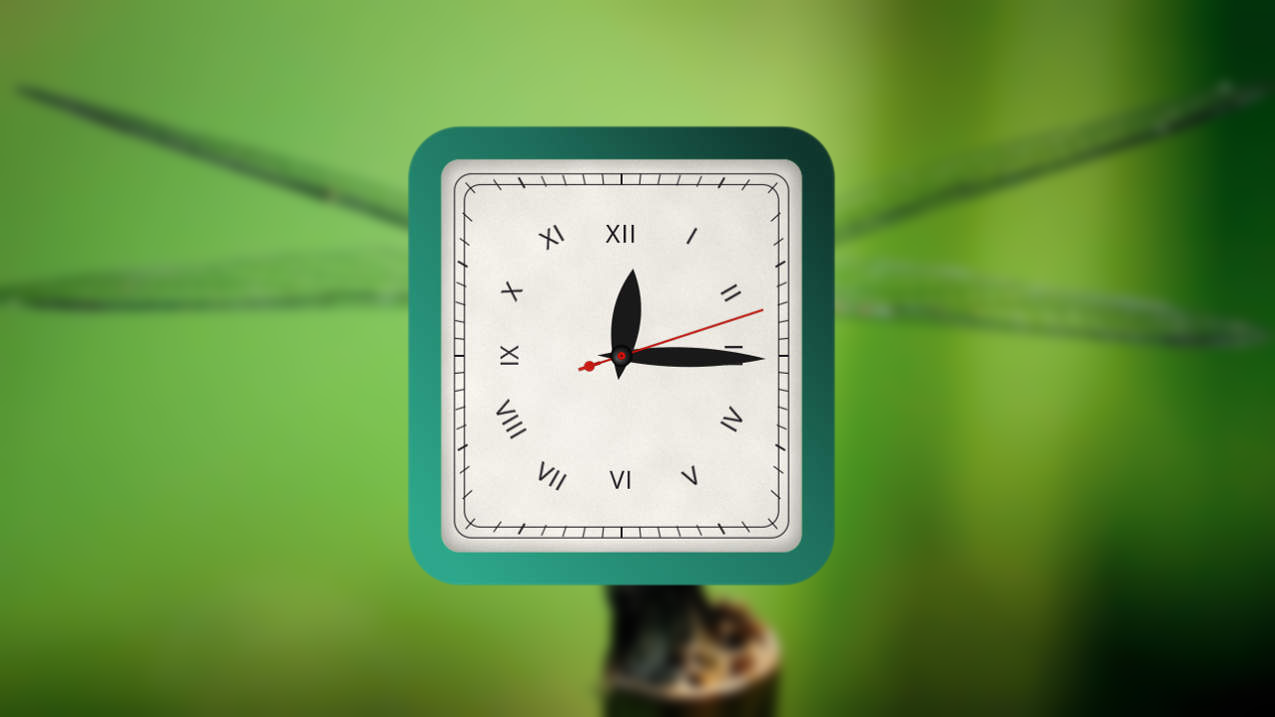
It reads 12:15:12
